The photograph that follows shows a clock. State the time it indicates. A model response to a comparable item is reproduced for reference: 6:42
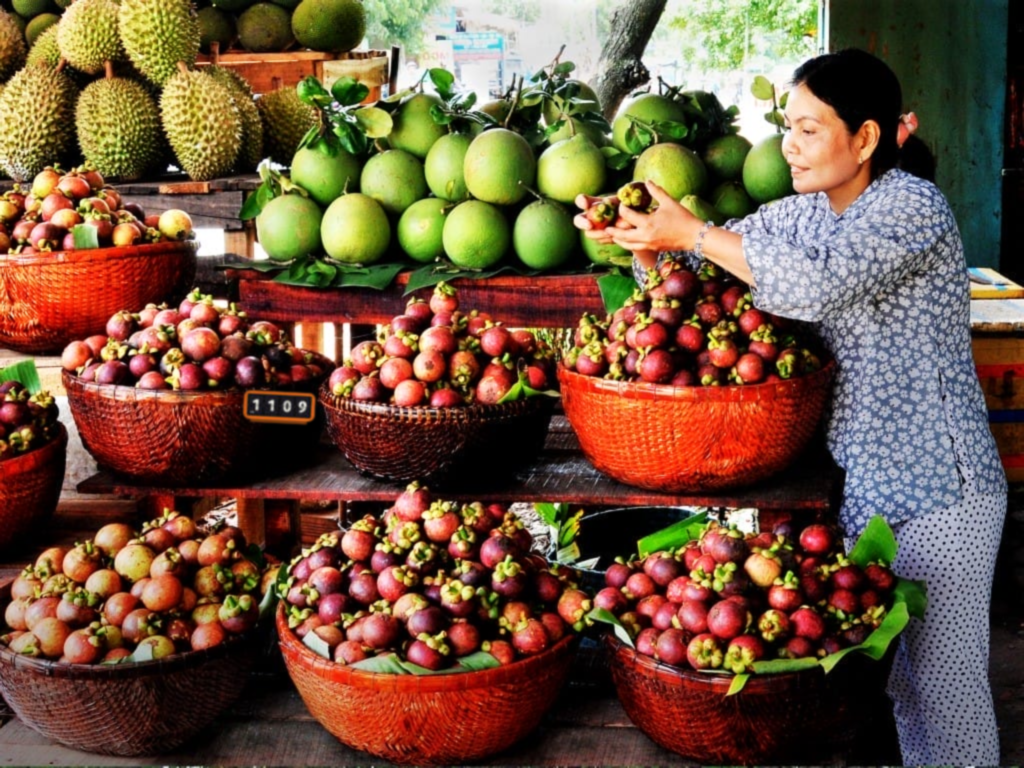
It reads 11:09
